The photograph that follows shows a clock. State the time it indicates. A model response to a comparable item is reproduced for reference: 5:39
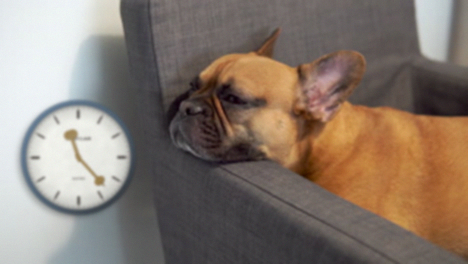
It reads 11:23
